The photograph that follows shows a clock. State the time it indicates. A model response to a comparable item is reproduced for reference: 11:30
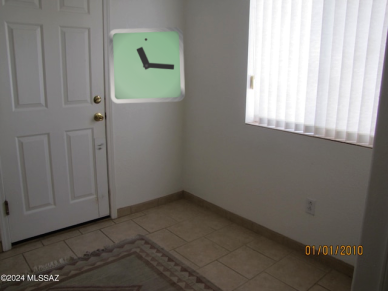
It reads 11:16
